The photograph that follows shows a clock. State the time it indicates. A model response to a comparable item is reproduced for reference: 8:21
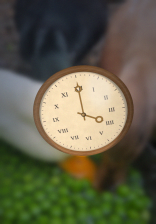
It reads 4:00
